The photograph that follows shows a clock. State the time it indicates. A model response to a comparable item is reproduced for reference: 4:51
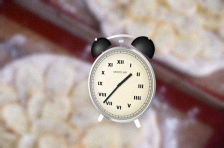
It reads 1:37
